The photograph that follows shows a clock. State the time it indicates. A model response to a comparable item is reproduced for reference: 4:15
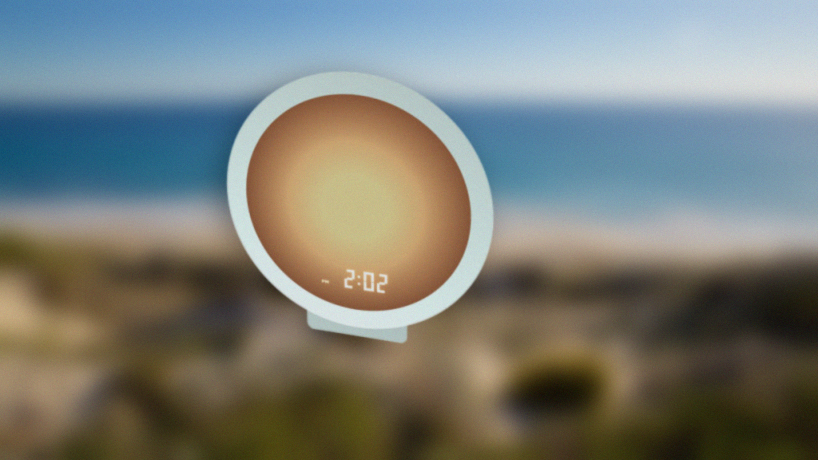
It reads 2:02
